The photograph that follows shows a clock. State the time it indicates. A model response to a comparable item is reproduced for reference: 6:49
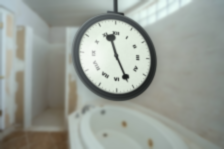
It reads 11:26
